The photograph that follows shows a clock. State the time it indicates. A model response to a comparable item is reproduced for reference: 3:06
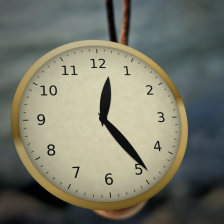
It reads 12:24
